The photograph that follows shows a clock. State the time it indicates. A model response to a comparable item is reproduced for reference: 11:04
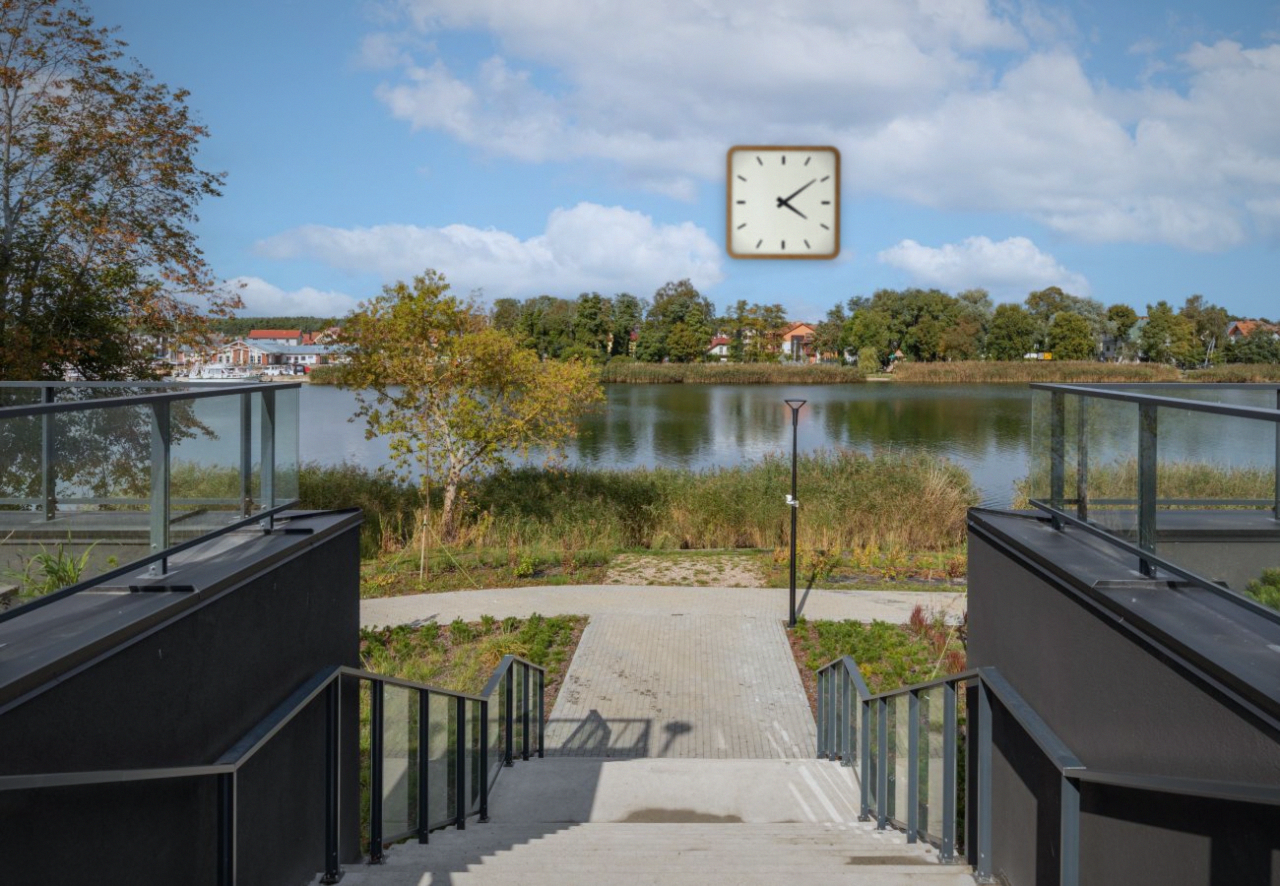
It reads 4:09
